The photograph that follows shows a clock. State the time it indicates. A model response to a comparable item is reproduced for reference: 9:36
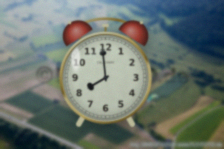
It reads 7:59
